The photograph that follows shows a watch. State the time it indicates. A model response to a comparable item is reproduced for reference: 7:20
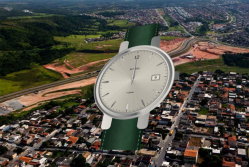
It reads 12:00
